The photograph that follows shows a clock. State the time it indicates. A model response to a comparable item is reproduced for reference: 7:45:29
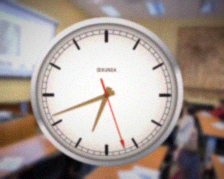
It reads 6:41:27
